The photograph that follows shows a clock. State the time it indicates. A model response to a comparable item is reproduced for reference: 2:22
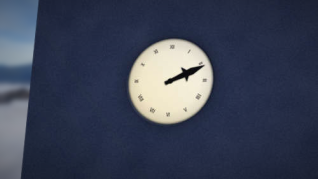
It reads 2:11
